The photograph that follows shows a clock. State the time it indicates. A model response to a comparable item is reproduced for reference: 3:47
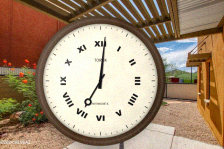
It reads 7:01
